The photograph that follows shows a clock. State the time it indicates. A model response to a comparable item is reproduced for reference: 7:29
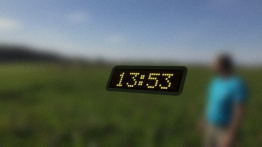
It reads 13:53
